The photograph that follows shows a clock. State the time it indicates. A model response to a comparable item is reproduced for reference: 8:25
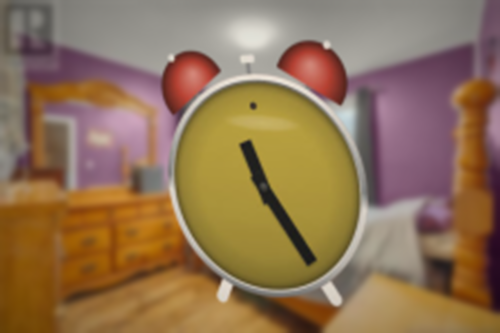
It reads 11:25
